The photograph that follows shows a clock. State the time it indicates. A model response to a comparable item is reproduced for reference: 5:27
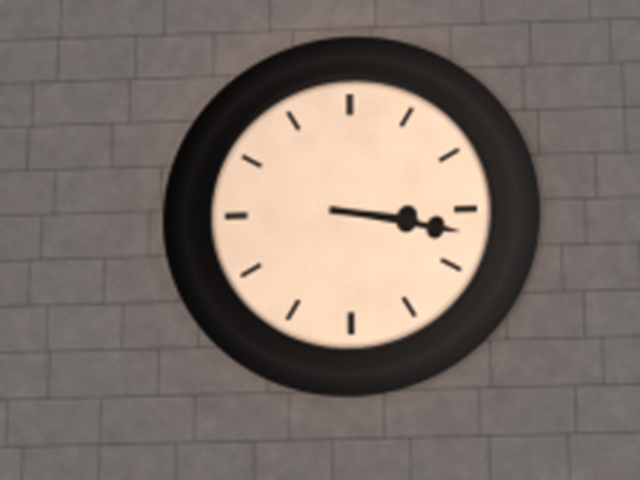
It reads 3:17
